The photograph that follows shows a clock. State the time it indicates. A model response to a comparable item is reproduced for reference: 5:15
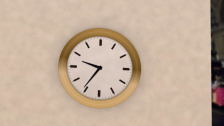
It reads 9:36
